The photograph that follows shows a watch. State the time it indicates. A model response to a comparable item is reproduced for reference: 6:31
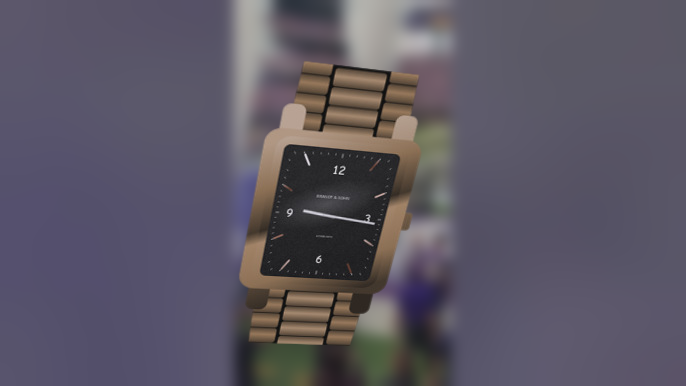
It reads 9:16
